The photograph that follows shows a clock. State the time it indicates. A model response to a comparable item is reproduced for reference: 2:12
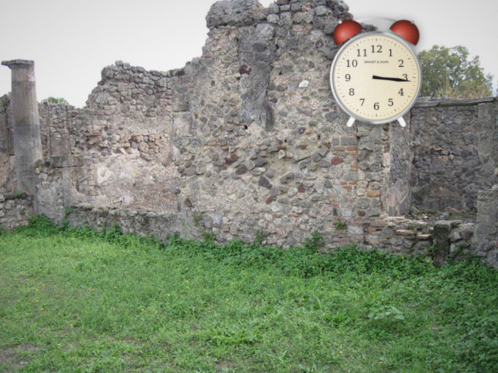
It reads 3:16
